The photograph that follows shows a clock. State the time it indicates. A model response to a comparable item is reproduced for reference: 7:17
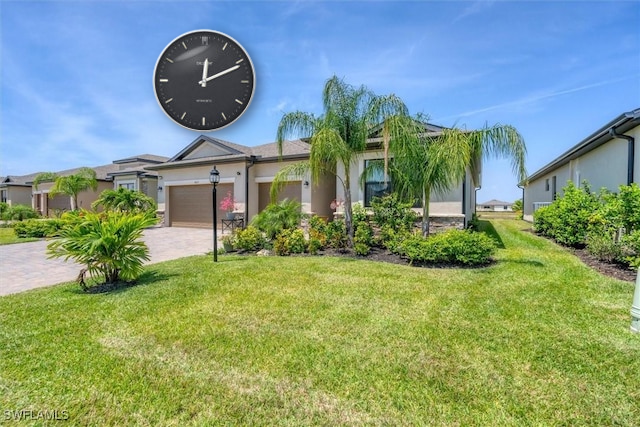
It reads 12:11
